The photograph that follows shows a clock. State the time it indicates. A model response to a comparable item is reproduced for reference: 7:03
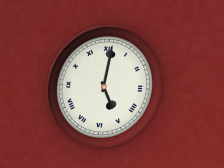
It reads 5:01
